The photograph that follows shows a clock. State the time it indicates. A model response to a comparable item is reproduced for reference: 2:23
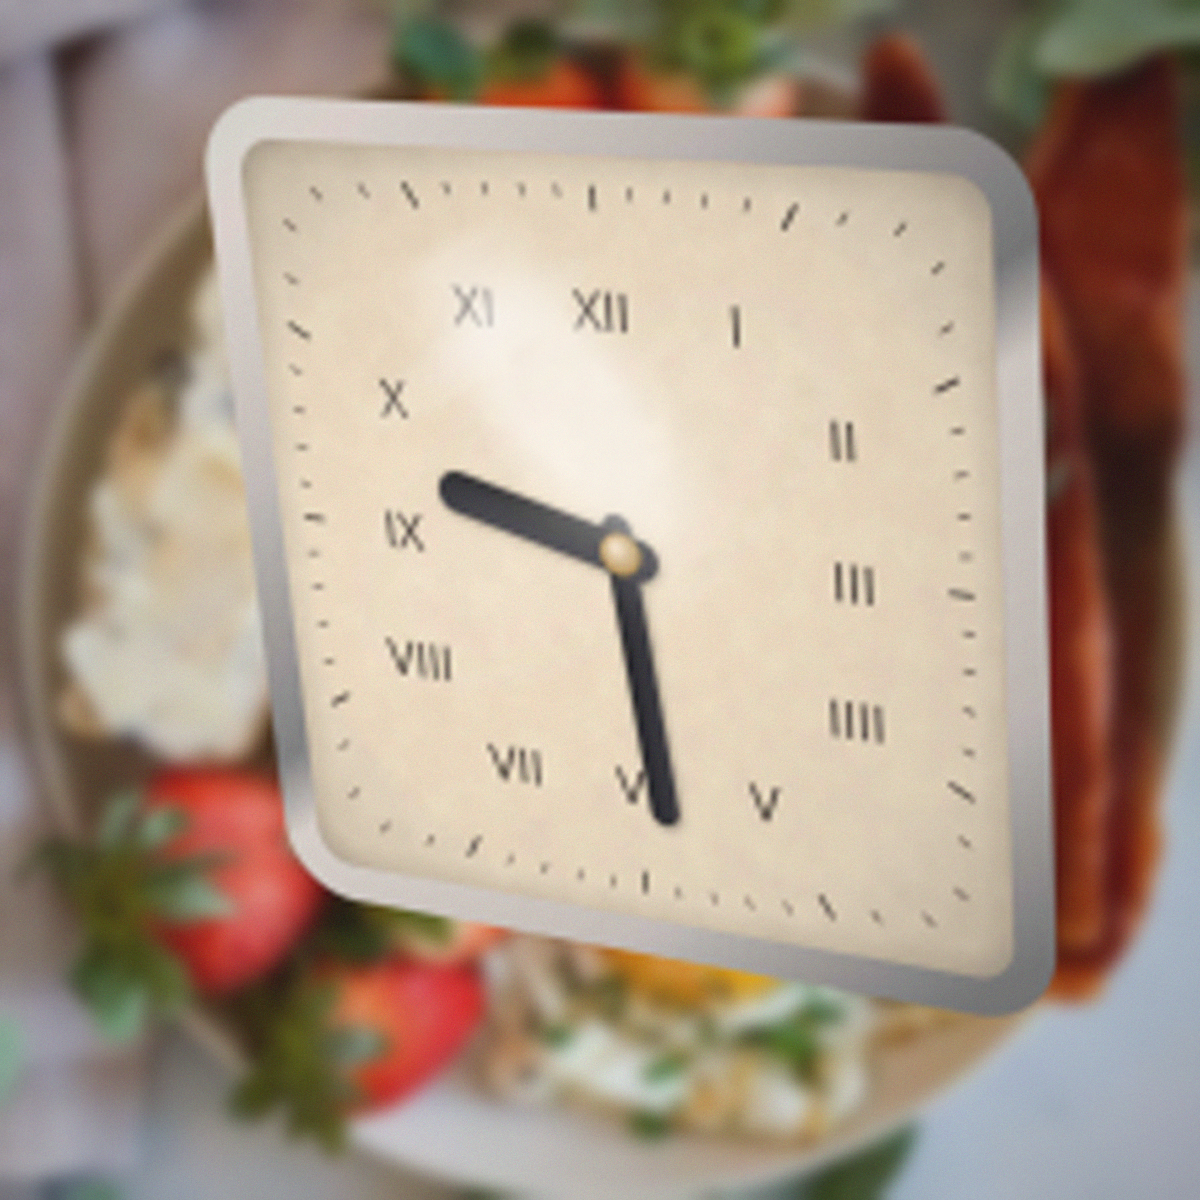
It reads 9:29
